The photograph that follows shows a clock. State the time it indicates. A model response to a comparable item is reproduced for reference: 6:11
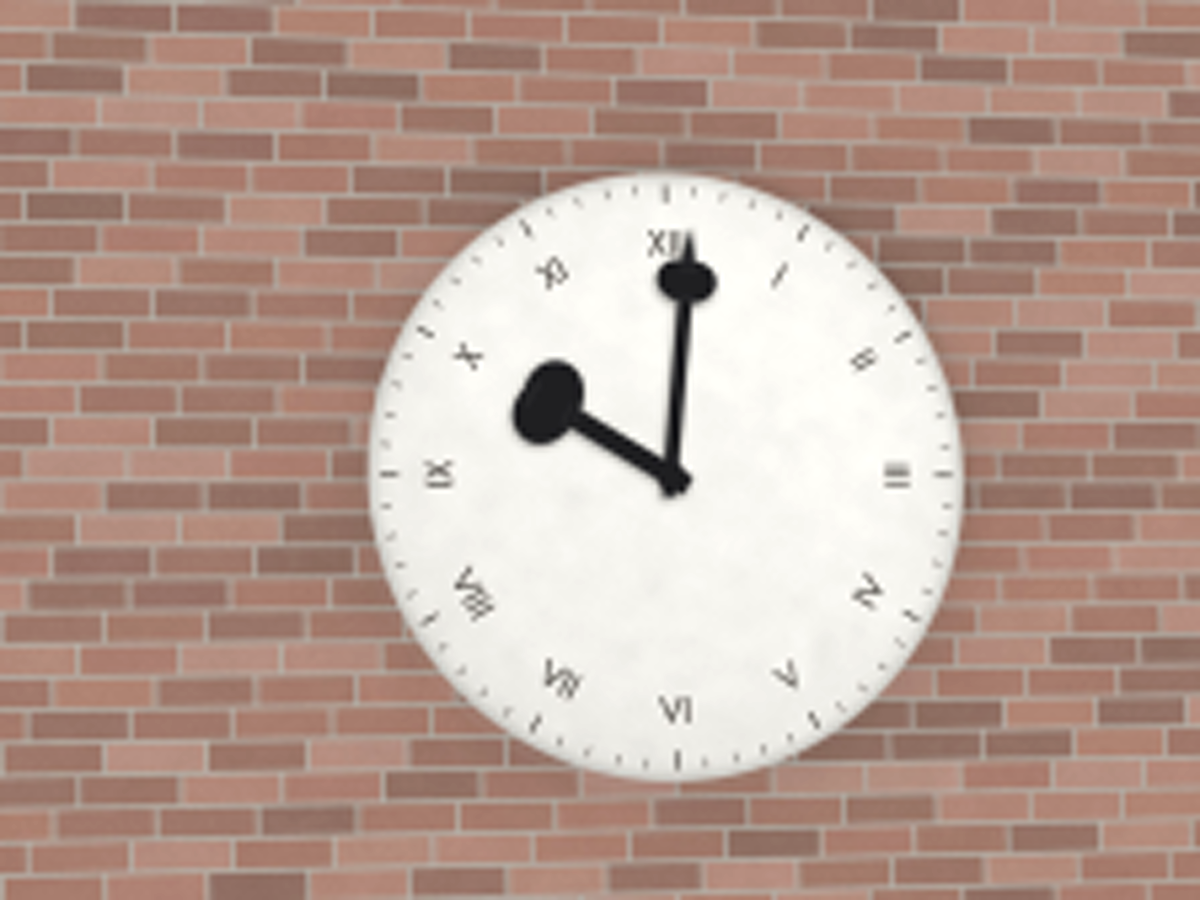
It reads 10:01
